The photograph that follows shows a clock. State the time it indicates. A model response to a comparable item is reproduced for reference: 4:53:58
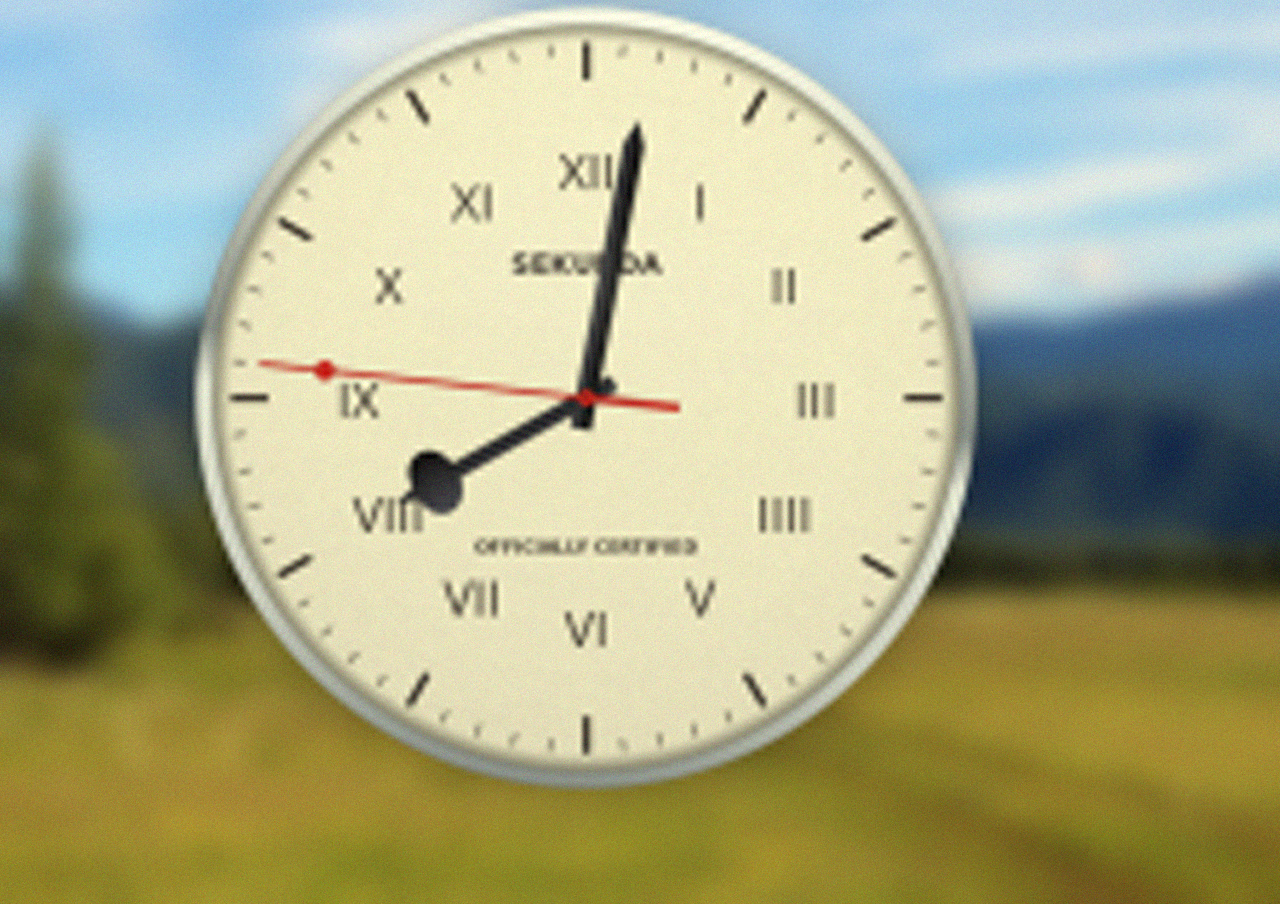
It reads 8:01:46
